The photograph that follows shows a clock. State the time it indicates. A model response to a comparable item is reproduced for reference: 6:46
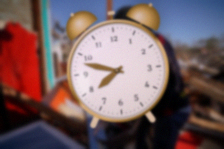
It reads 7:48
